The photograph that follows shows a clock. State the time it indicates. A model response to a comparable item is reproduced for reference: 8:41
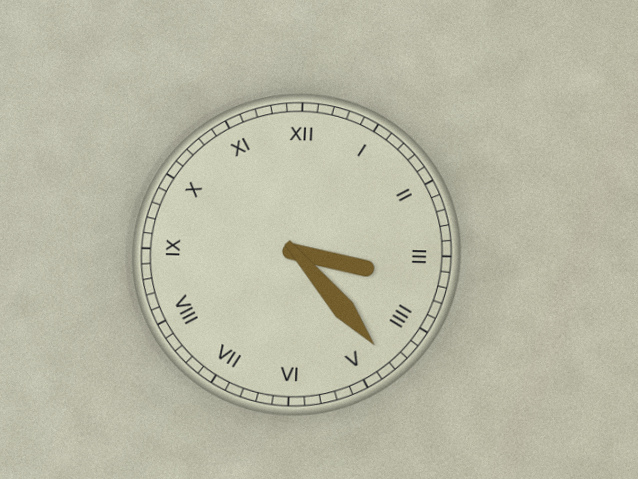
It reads 3:23
